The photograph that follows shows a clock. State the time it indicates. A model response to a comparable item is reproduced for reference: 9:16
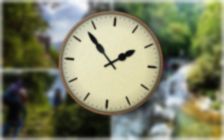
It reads 1:53
